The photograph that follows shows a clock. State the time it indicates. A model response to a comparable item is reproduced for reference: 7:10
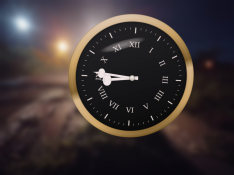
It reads 8:46
